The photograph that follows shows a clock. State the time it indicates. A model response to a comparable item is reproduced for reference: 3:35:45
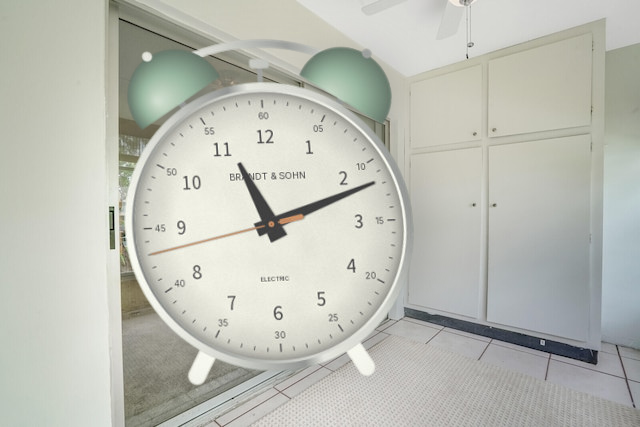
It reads 11:11:43
